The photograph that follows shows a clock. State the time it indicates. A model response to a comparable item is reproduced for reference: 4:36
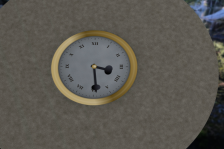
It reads 3:29
